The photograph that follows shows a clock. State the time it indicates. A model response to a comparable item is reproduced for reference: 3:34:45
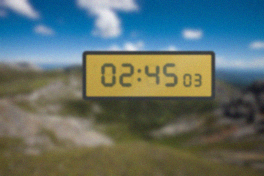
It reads 2:45:03
